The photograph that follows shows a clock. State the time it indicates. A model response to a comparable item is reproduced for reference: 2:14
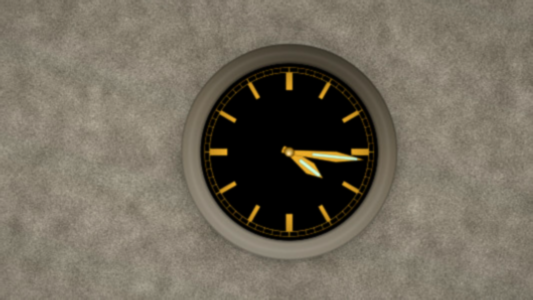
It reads 4:16
